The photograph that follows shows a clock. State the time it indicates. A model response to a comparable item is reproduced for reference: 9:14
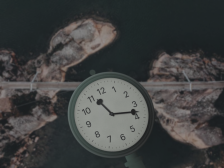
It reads 11:18
